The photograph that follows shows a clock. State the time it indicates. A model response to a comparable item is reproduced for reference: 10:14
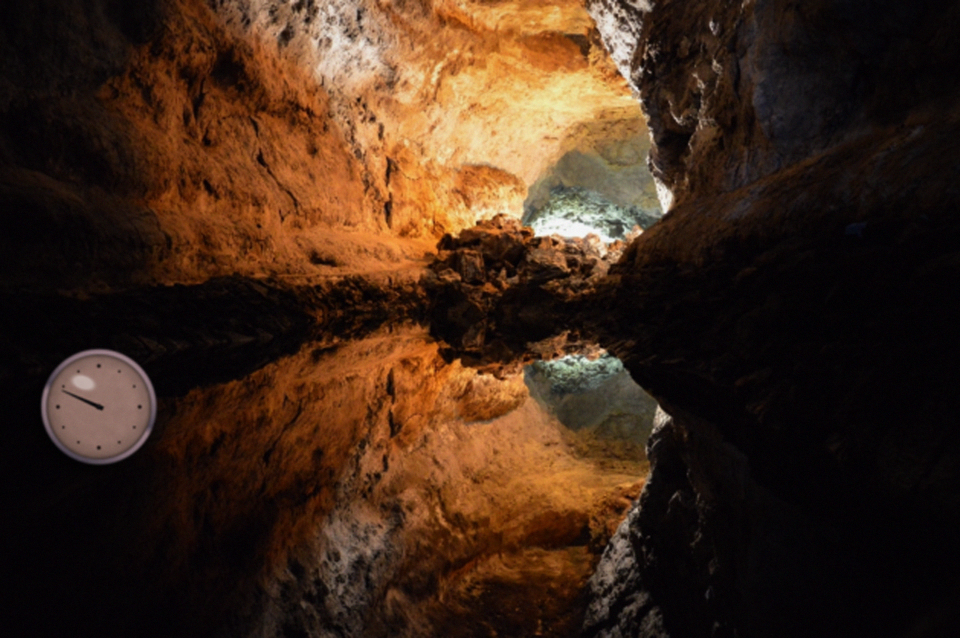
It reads 9:49
